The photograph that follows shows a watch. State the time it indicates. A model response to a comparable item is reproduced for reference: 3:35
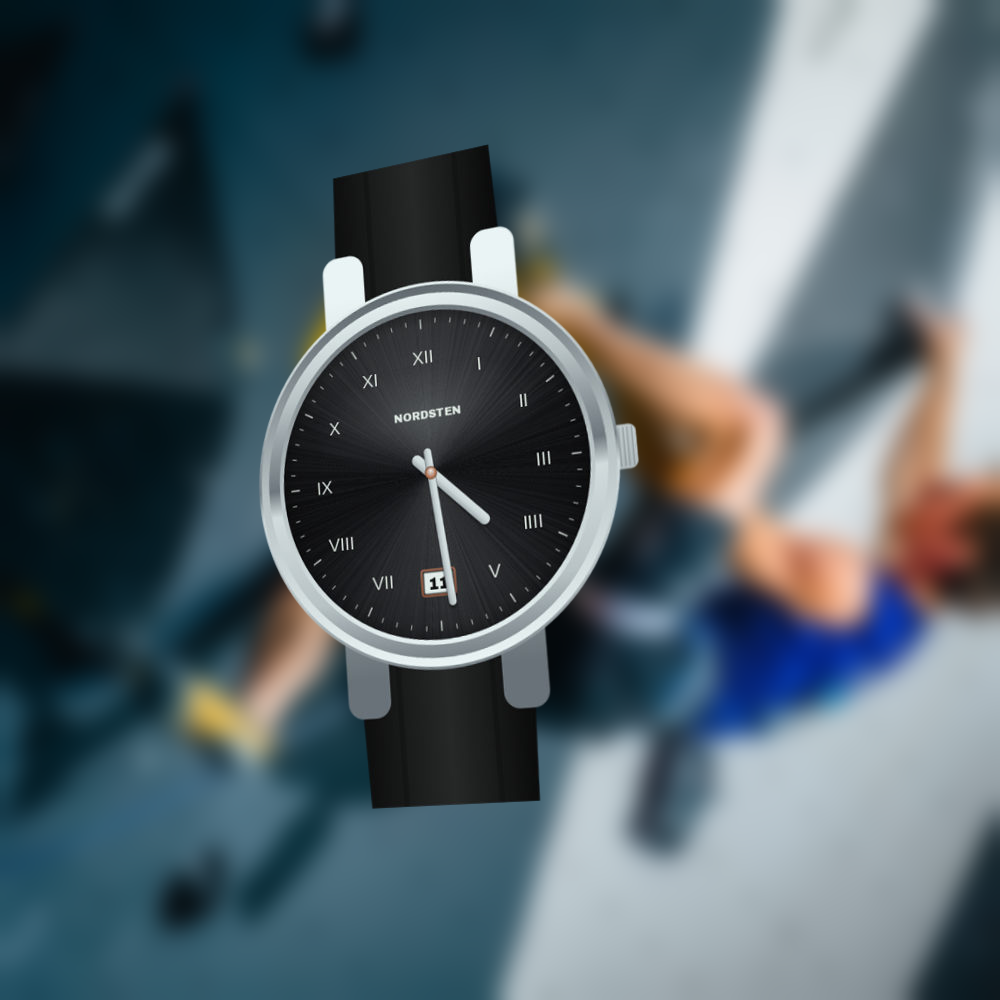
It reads 4:29
